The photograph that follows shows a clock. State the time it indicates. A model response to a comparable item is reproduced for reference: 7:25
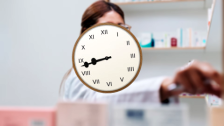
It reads 8:43
